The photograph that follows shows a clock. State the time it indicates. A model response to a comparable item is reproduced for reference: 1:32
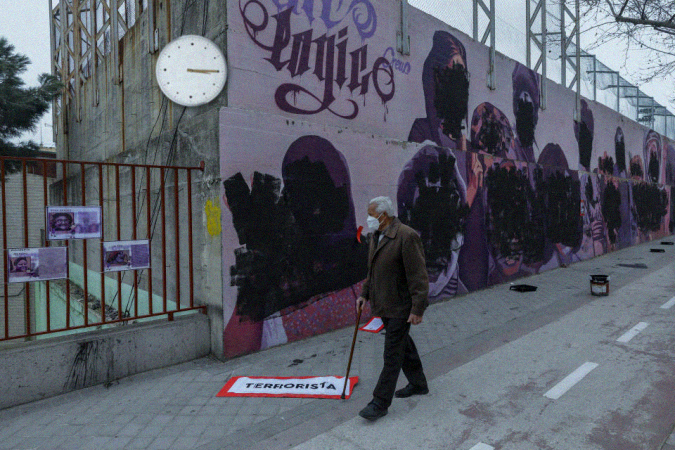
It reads 3:15
